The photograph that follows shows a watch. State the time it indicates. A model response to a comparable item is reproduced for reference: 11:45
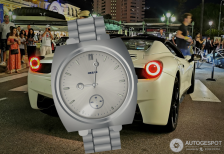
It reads 9:02
